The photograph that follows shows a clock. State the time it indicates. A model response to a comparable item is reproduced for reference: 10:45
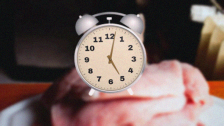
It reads 5:02
